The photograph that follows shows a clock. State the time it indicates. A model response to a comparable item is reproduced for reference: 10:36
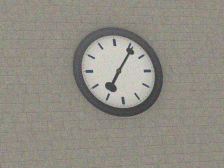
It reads 7:06
